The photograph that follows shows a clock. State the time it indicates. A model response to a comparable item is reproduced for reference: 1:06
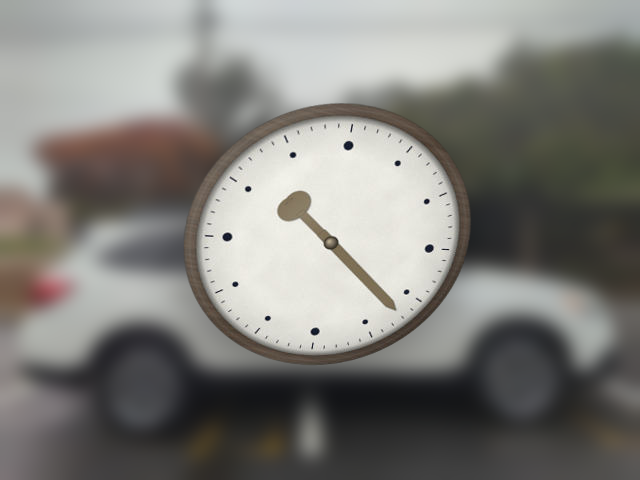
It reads 10:22
